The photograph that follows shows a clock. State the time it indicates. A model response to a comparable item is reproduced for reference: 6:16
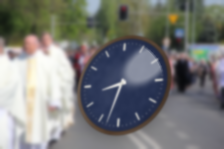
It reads 8:33
